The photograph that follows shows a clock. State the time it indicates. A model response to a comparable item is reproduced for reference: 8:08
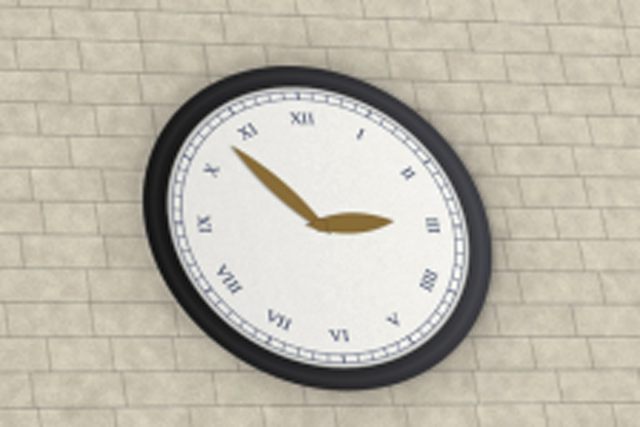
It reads 2:53
